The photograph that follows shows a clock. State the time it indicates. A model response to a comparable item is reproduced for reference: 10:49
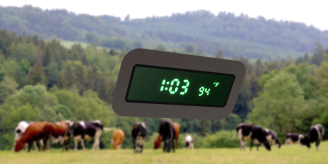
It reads 1:03
